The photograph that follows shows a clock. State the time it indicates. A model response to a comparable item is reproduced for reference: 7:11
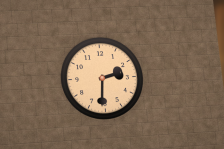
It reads 2:31
